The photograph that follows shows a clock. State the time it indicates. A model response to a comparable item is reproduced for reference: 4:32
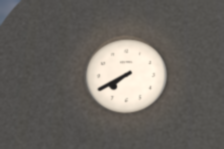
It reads 7:40
